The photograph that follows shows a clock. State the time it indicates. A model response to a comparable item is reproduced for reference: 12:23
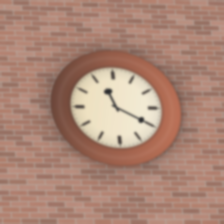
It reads 11:20
